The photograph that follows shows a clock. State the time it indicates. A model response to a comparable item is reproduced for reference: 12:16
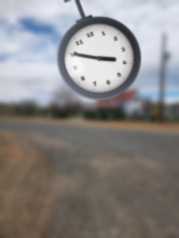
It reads 3:50
